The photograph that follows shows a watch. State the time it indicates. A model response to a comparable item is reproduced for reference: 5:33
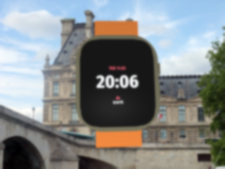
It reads 20:06
